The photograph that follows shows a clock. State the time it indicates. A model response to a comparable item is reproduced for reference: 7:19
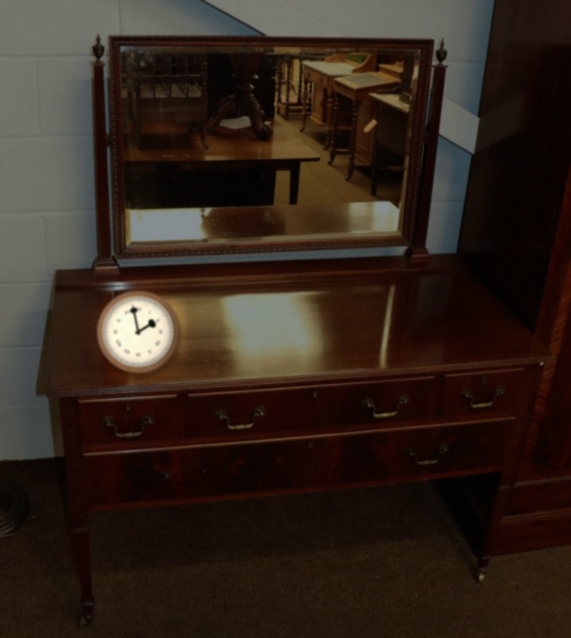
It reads 1:58
